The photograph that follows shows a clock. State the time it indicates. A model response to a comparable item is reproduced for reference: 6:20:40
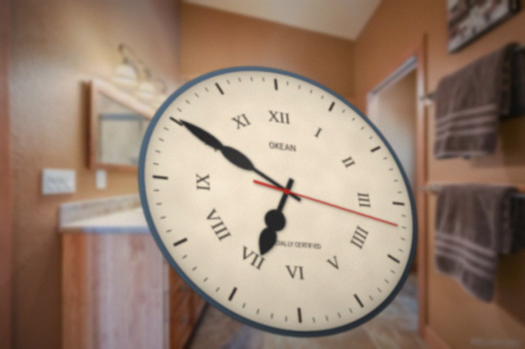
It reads 6:50:17
